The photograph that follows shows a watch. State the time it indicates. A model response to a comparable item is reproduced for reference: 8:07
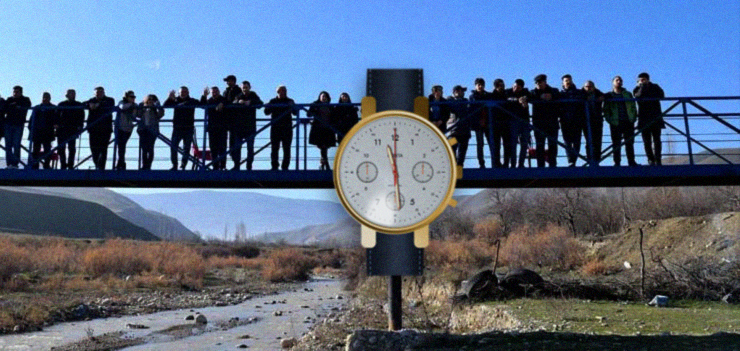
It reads 11:29
